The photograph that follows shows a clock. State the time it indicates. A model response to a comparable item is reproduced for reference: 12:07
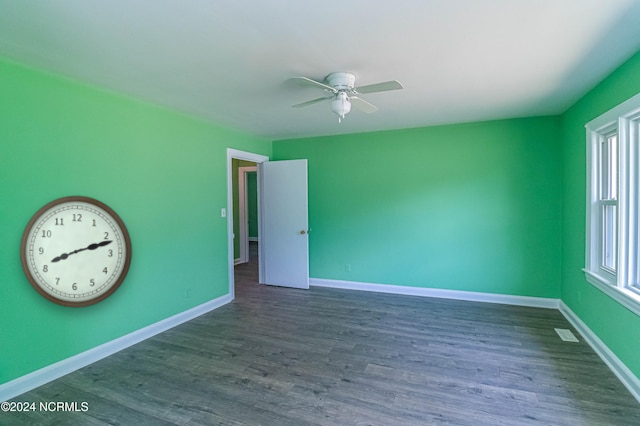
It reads 8:12
